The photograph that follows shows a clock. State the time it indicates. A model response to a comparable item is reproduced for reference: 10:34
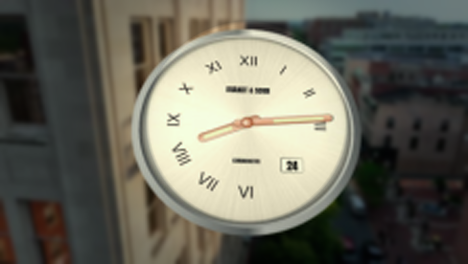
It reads 8:14
